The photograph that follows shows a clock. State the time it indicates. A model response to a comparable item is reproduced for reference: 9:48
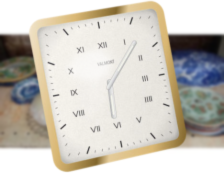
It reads 6:07
